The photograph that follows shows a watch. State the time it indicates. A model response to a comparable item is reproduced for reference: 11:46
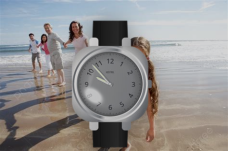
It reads 9:53
